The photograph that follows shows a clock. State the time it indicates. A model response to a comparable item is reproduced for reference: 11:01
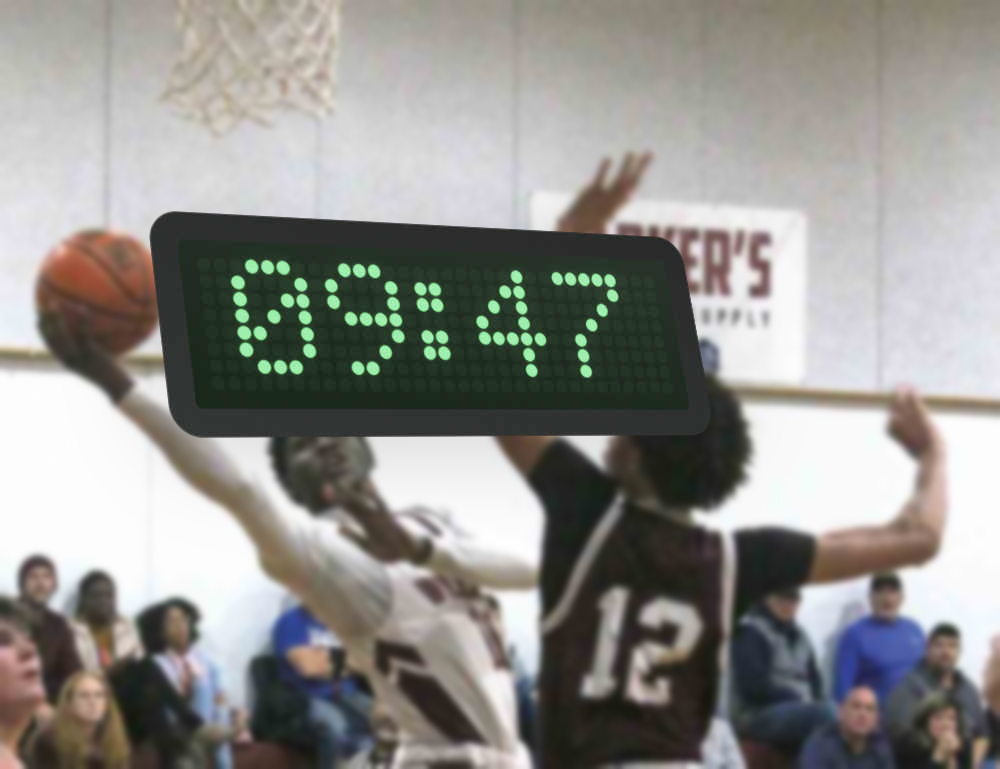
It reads 9:47
